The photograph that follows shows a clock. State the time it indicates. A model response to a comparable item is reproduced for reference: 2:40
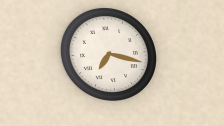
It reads 7:18
